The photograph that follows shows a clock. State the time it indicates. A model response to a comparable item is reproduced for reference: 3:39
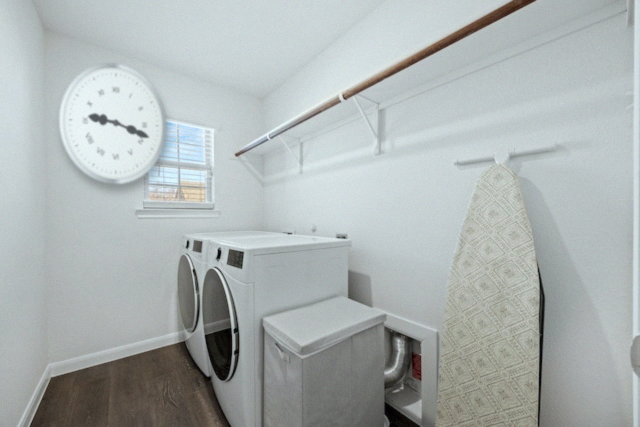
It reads 9:18
